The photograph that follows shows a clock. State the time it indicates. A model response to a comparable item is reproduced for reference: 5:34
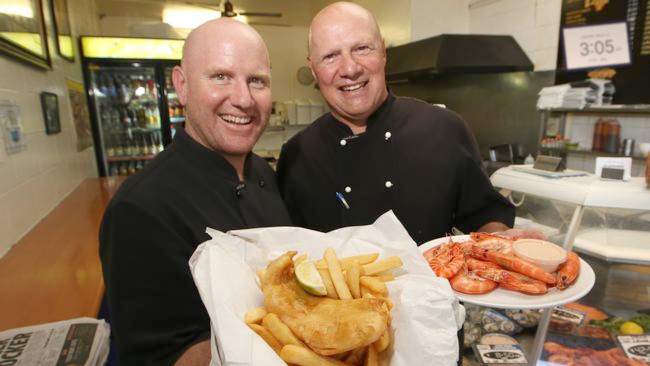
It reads 3:05
